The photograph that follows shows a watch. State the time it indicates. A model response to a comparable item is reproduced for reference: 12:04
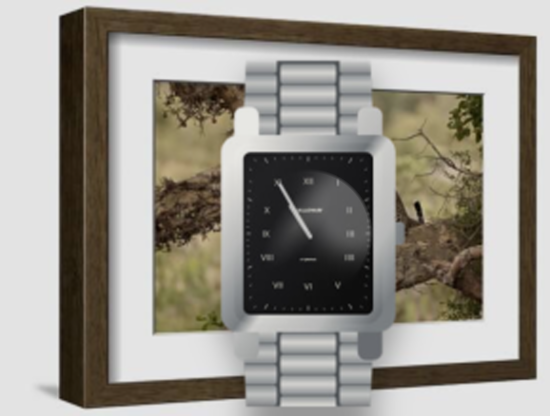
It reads 10:55
